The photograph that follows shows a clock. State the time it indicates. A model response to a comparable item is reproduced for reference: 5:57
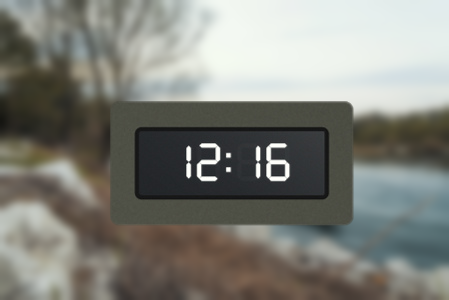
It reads 12:16
